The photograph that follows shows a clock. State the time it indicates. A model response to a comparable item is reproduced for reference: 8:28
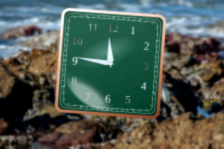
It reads 11:46
